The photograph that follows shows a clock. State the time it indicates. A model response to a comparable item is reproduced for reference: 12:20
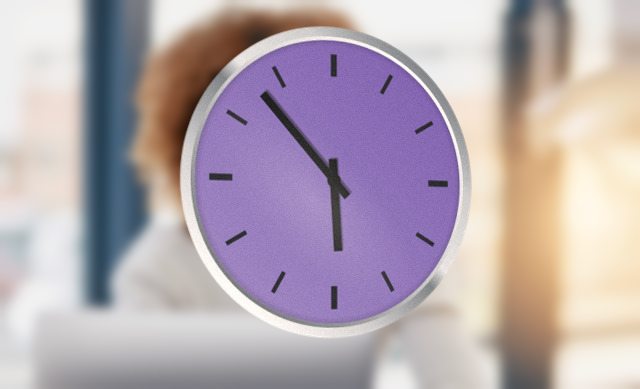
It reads 5:53
